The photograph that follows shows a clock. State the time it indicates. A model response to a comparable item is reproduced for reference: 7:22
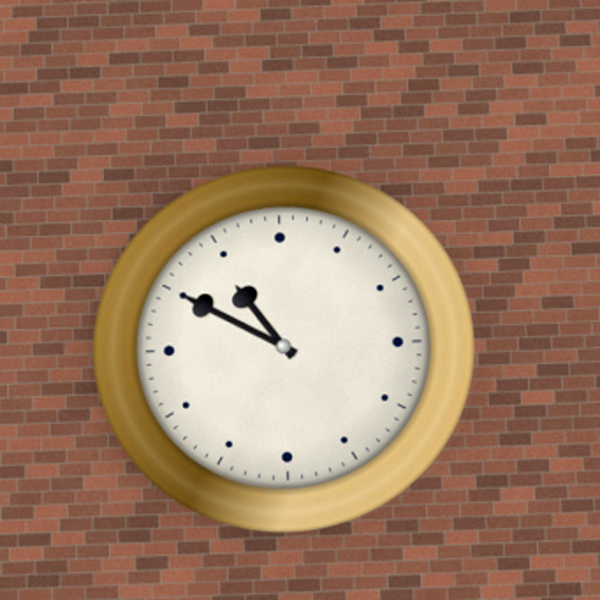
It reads 10:50
